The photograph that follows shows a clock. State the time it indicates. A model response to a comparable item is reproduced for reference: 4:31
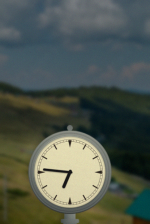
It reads 6:46
